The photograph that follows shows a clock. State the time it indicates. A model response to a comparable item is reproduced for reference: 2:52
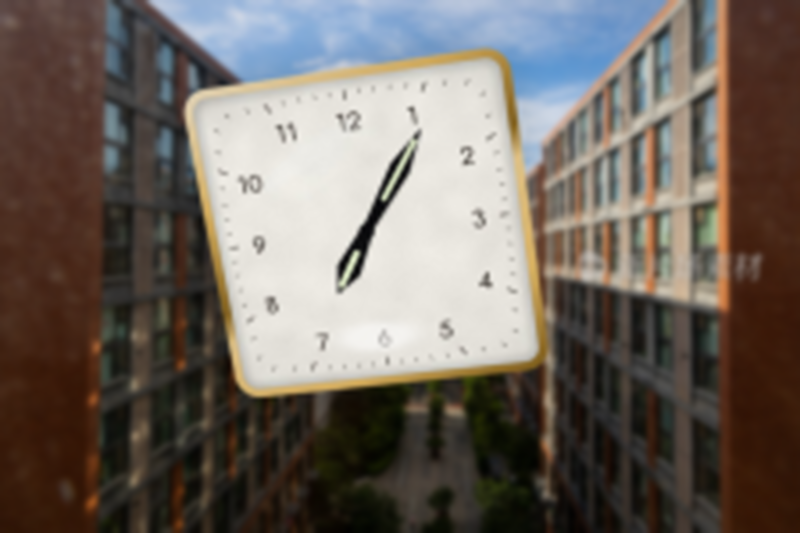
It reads 7:06
